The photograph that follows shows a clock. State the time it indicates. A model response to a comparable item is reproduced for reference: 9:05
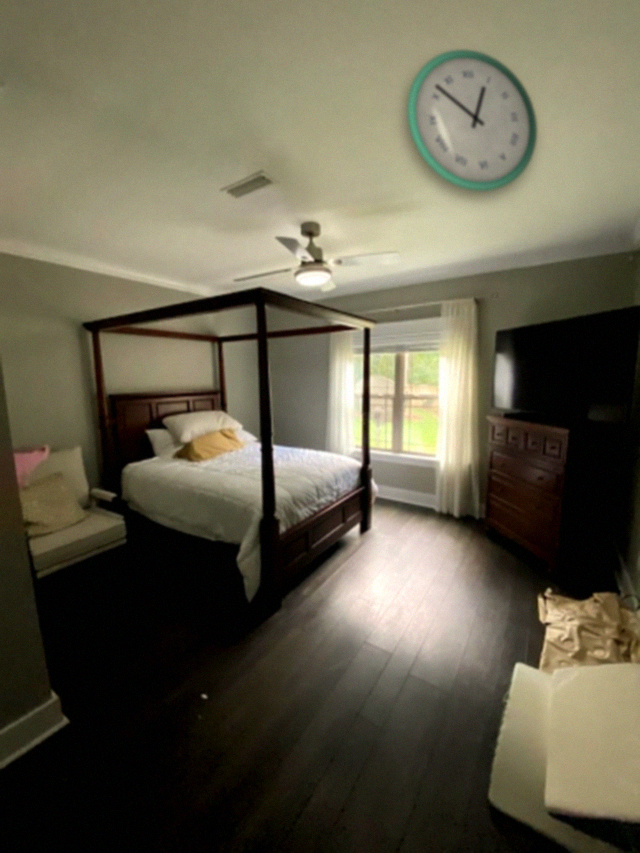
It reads 12:52
